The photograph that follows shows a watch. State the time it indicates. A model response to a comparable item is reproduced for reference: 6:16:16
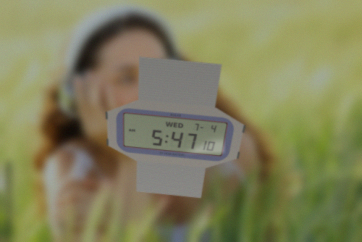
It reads 5:47:10
